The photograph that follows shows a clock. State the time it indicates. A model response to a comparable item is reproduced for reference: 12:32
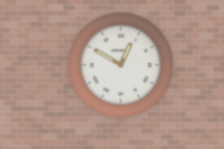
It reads 12:50
